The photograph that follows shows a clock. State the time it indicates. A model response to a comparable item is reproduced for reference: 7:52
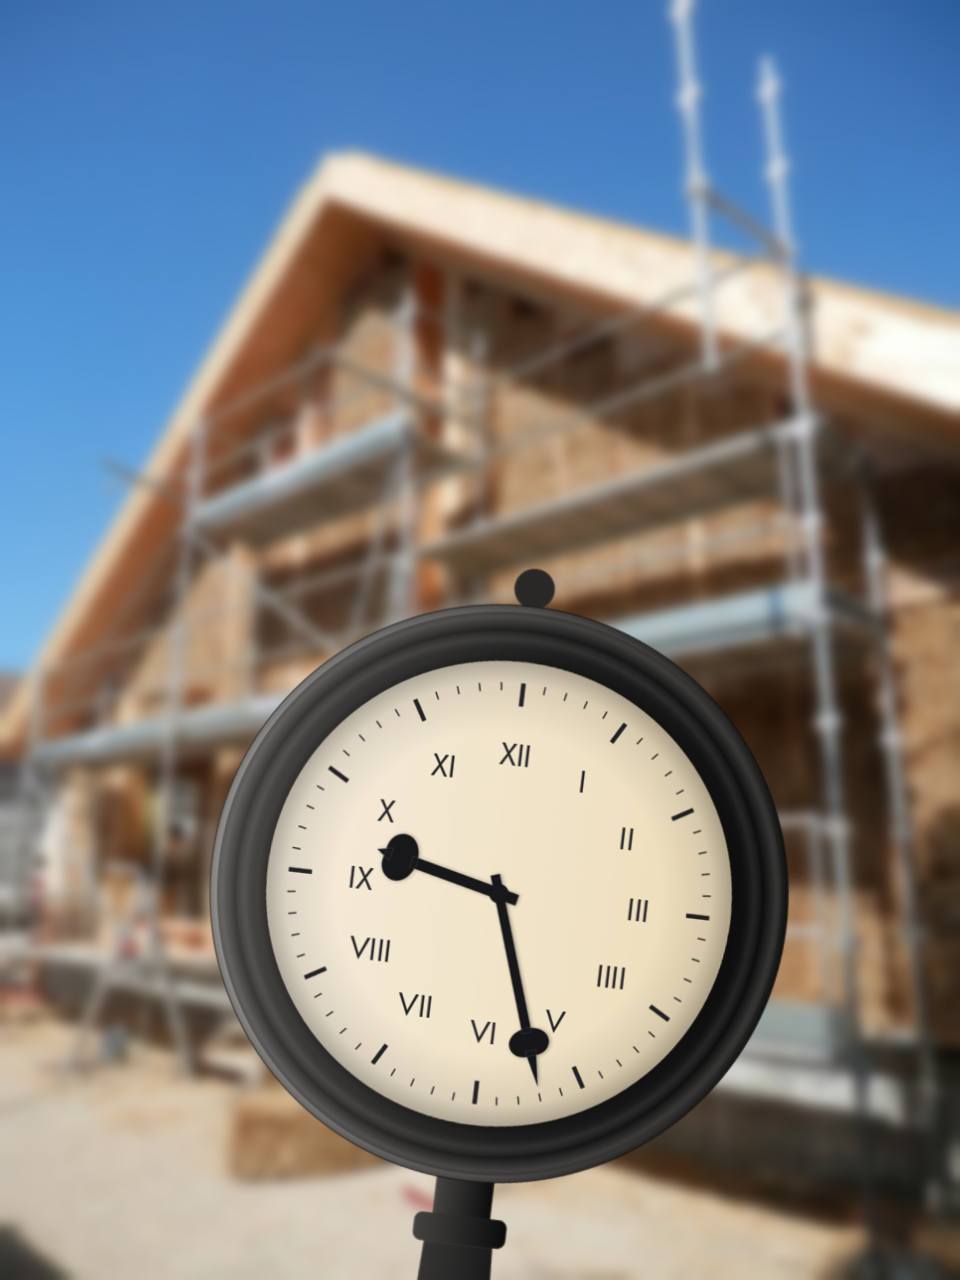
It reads 9:27
